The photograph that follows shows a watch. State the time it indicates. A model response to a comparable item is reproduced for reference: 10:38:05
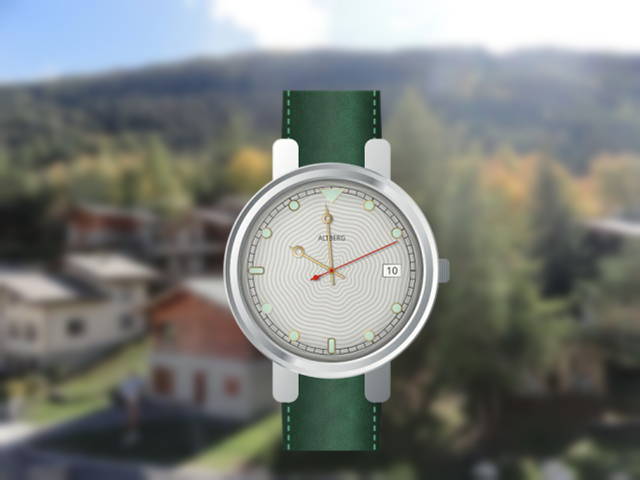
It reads 9:59:11
